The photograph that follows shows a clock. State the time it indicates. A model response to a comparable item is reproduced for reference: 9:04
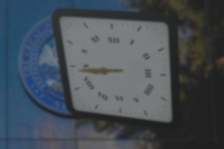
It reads 8:44
